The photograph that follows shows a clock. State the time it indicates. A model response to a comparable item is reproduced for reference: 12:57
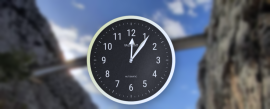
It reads 12:06
